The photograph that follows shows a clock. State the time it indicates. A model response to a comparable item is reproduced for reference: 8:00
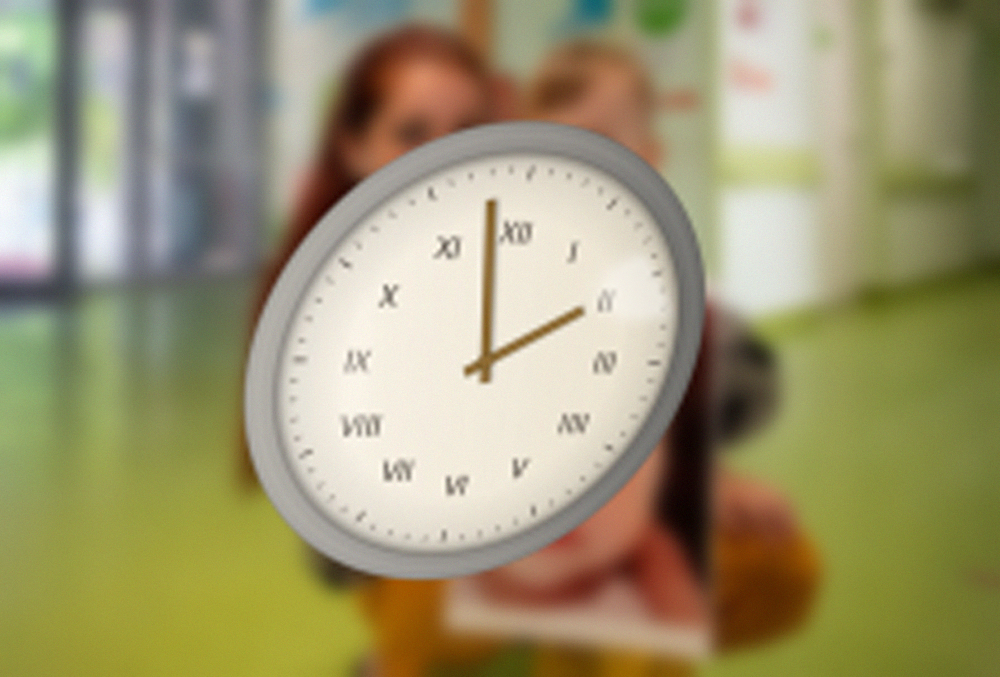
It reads 1:58
